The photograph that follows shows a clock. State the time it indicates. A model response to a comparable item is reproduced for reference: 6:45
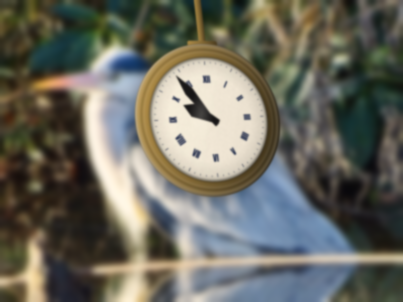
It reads 9:54
